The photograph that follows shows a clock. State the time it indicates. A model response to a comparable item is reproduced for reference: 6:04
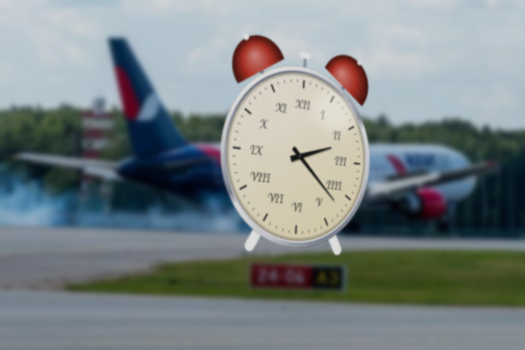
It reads 2:22
